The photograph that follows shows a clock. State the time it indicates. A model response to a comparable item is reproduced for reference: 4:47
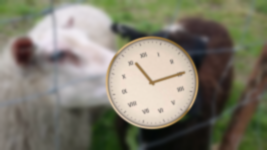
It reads 11:15
